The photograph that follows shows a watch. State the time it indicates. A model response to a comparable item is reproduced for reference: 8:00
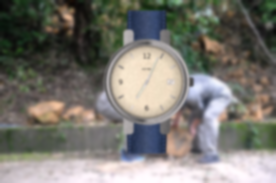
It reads 7:04
